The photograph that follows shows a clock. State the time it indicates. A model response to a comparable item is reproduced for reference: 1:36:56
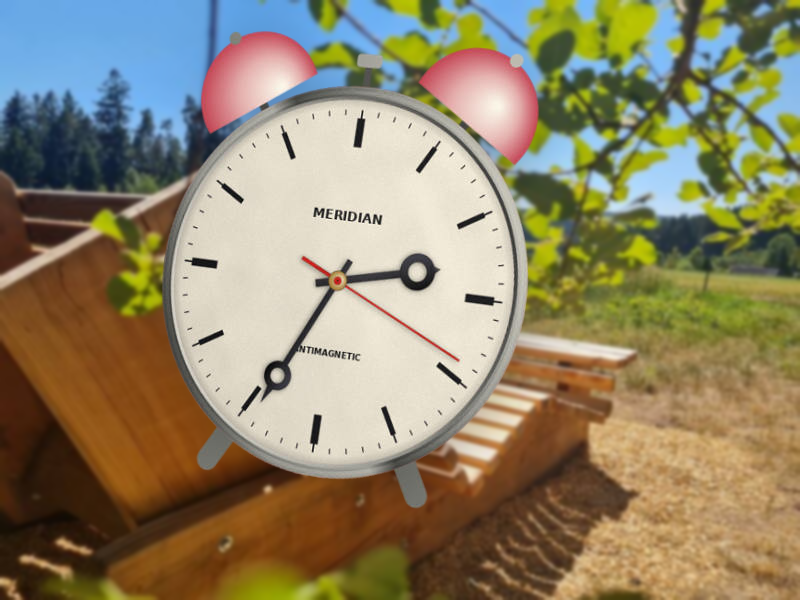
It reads 2:34:19
